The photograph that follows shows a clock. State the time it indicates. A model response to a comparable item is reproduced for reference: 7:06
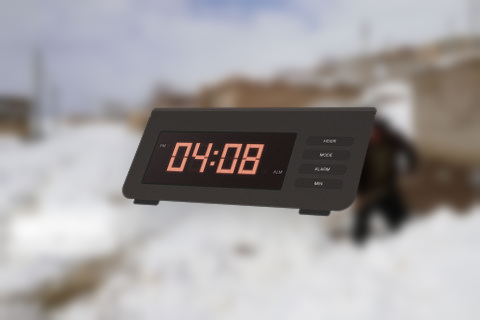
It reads 4:08
